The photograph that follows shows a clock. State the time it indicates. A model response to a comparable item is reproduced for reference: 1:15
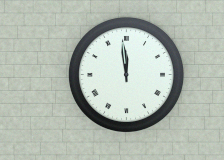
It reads 11:59
